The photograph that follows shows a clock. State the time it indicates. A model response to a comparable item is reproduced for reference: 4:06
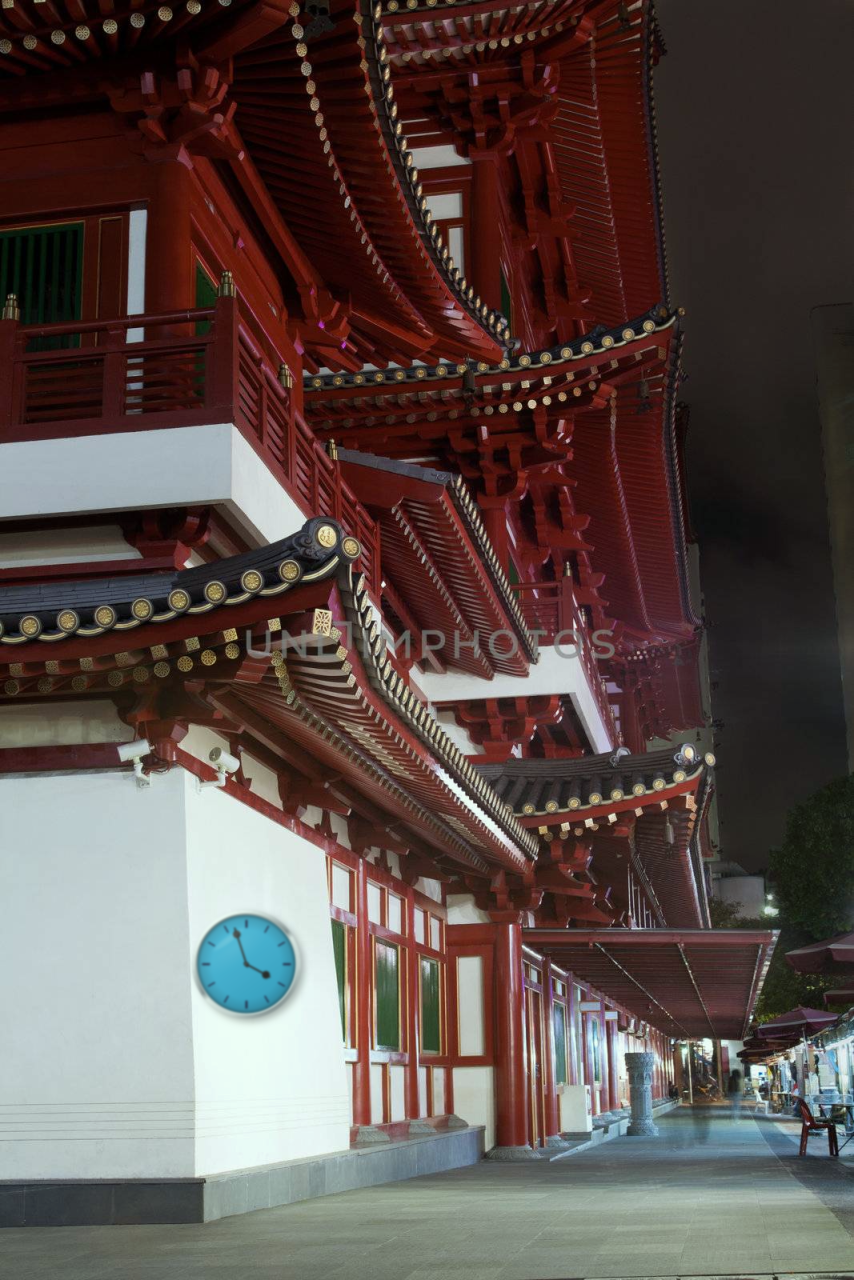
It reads 3:57
